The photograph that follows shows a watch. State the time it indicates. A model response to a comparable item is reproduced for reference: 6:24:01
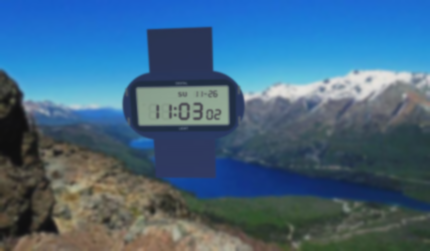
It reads 11:03:02
